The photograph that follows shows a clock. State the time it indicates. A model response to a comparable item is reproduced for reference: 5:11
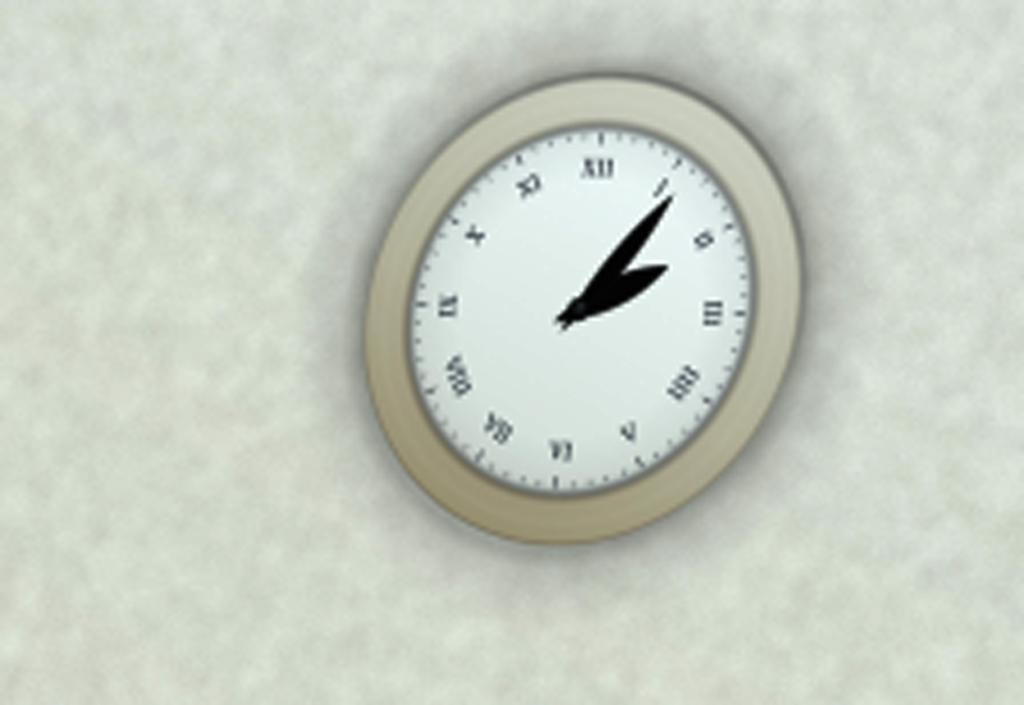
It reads 2:06
